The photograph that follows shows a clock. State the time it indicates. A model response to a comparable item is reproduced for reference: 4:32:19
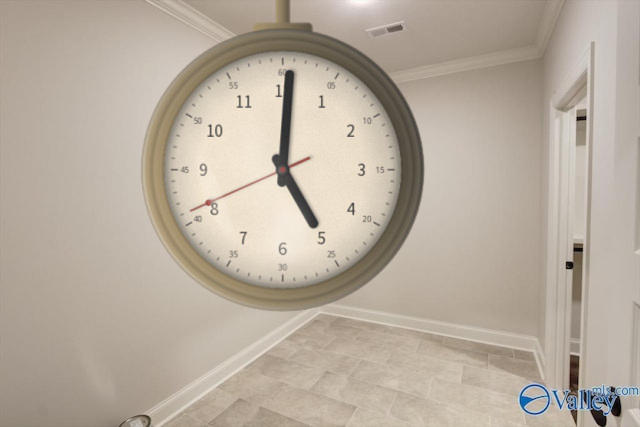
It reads 5:00:41
